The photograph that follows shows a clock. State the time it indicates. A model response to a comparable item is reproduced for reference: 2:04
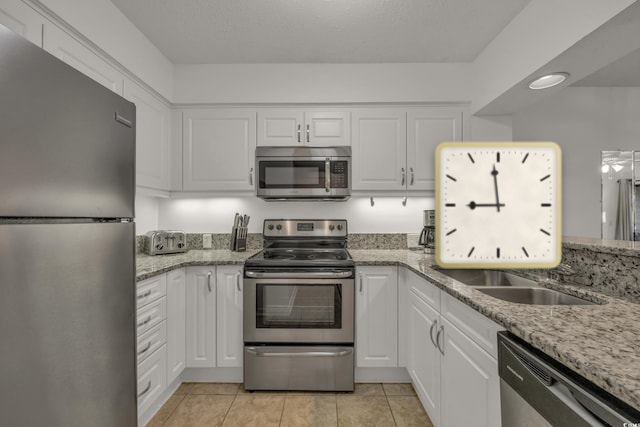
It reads 8:59
